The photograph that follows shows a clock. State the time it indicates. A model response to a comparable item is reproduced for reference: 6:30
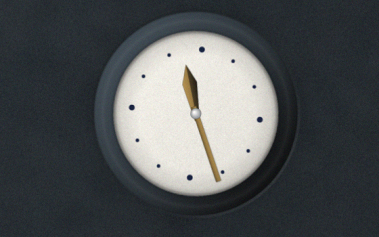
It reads 11:26
